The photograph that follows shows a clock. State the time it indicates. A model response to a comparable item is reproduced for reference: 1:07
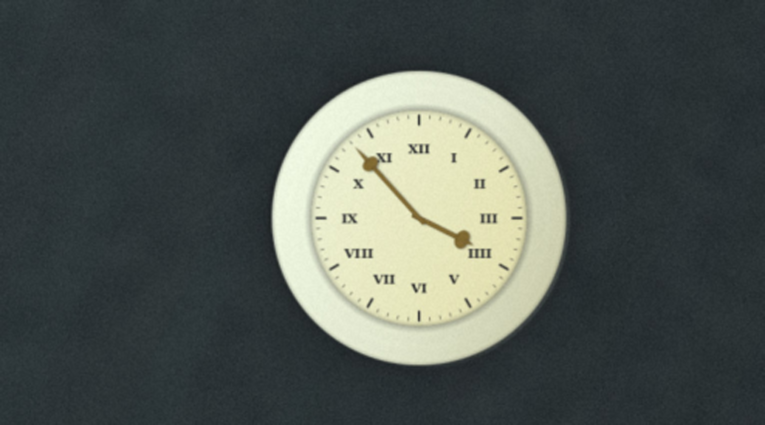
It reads 3:53
